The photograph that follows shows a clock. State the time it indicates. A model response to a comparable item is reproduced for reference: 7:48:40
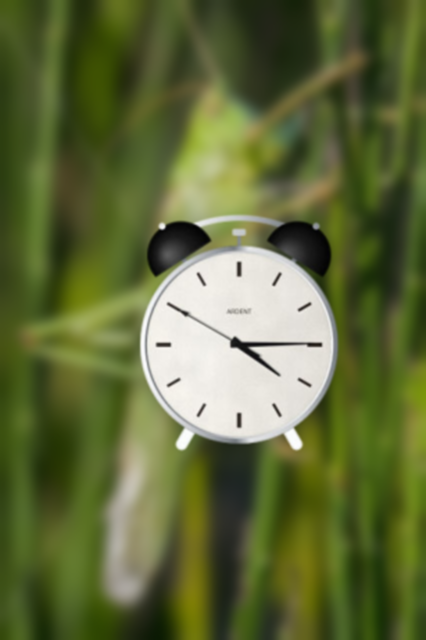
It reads 4:14:50
